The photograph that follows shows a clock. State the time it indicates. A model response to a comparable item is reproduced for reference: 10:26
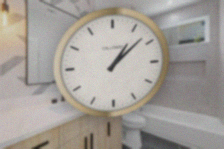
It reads 1:08
